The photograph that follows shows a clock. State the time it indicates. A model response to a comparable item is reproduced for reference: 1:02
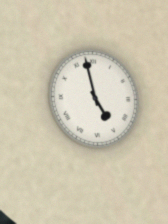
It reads 4:58
